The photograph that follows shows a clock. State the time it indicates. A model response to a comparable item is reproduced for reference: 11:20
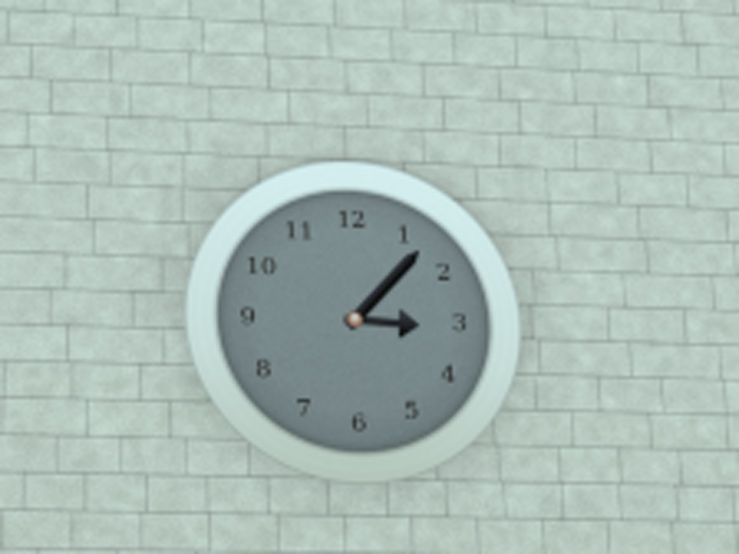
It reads 3:07
